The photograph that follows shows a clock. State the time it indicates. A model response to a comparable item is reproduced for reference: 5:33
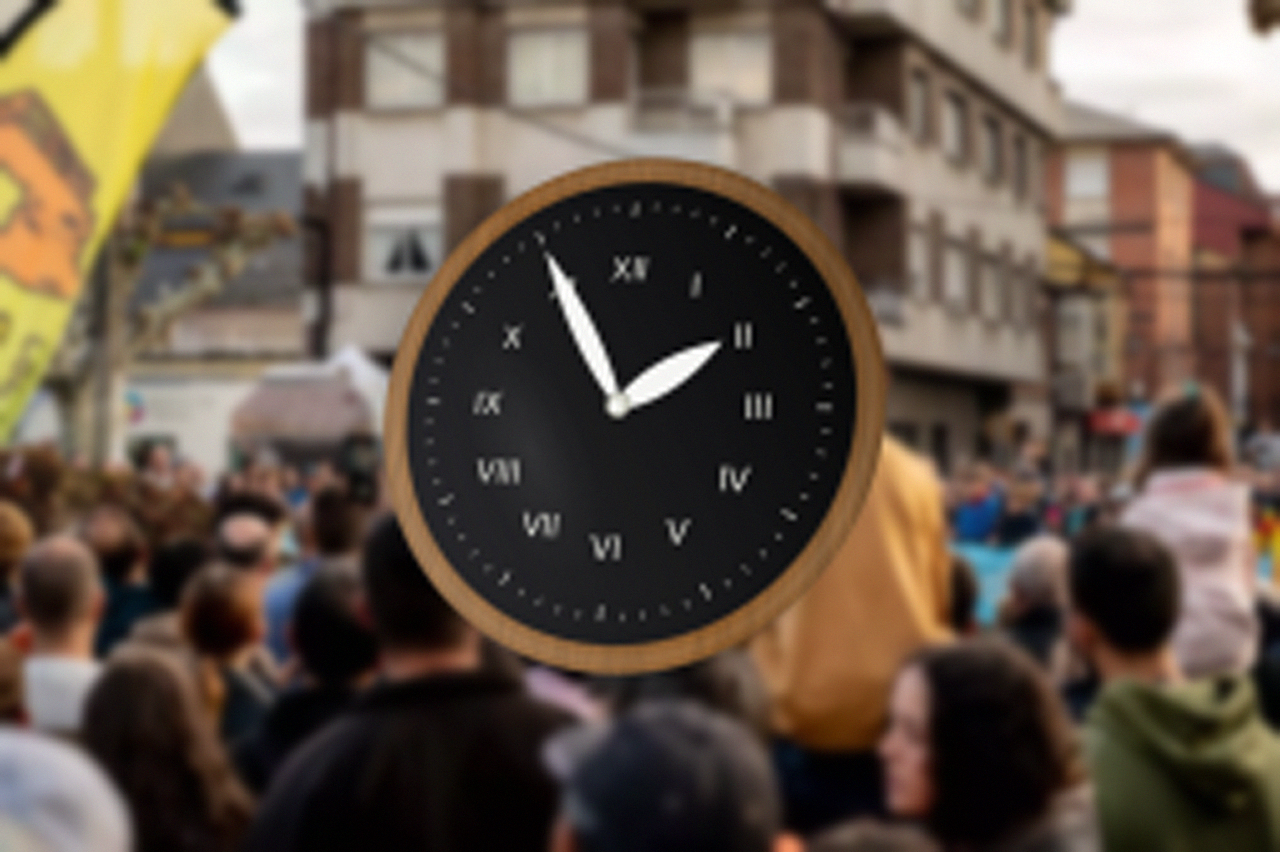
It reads 1:55
